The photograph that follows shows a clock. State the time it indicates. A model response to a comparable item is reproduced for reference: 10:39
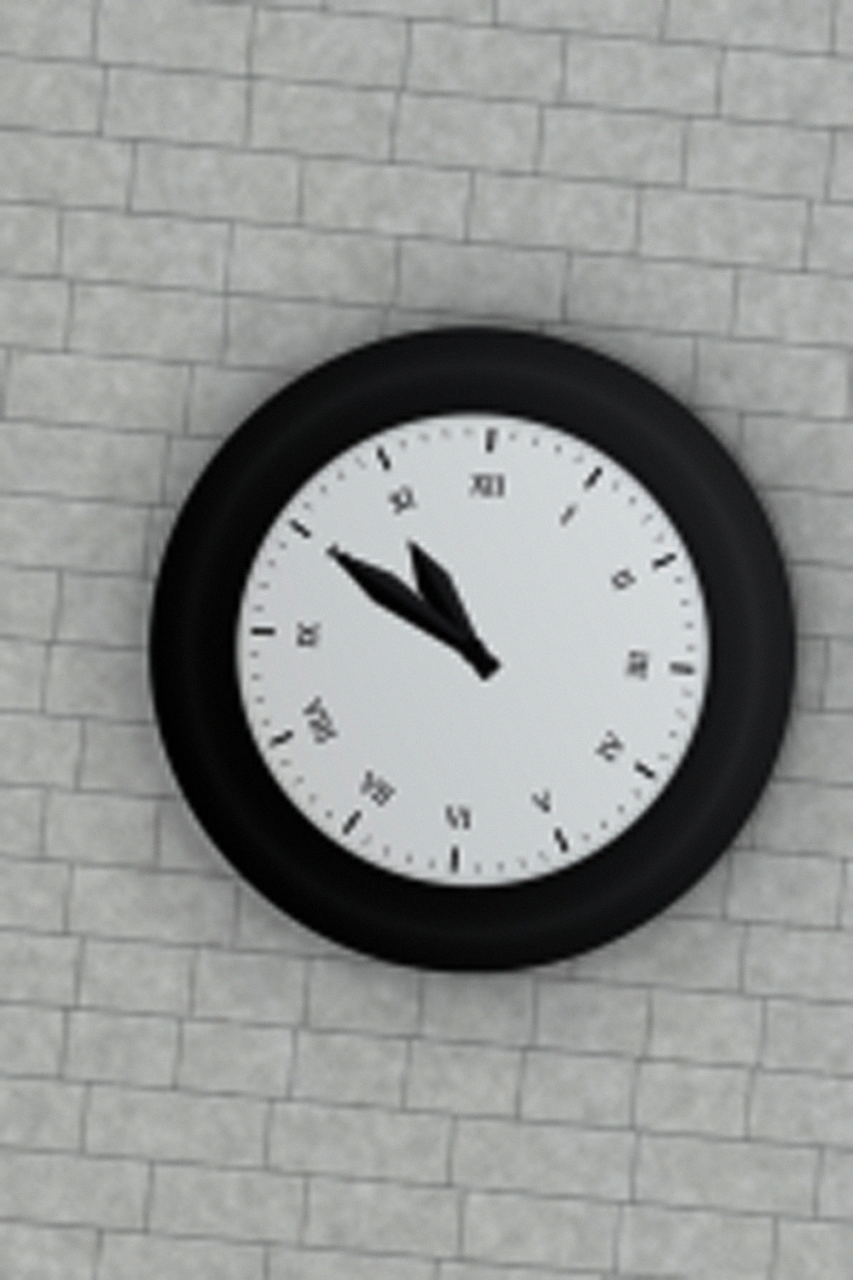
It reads 10:50
